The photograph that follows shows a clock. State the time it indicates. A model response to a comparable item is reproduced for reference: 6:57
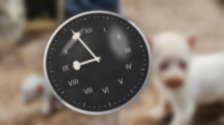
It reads 8:56
